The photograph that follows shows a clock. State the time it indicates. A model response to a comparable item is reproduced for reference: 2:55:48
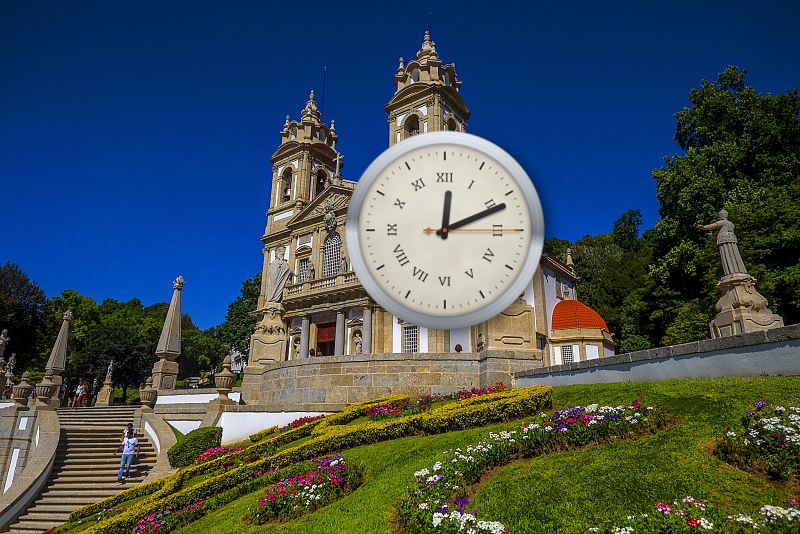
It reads 12:11:15
